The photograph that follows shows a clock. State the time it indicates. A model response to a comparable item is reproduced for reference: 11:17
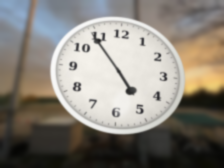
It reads 4:54
